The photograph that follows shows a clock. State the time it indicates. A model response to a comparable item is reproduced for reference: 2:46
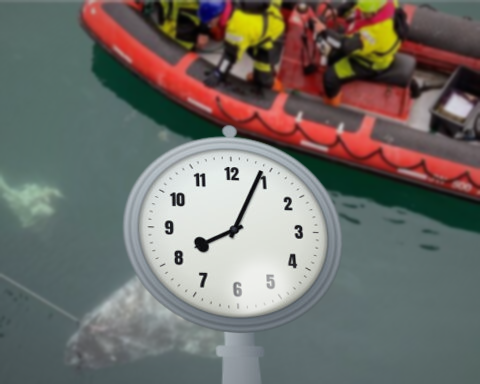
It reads 8:04
